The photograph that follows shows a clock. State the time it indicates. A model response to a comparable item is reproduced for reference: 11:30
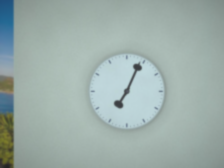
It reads 7:04
